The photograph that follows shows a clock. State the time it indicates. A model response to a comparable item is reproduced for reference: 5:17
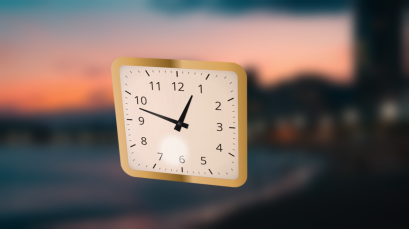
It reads 12:48
